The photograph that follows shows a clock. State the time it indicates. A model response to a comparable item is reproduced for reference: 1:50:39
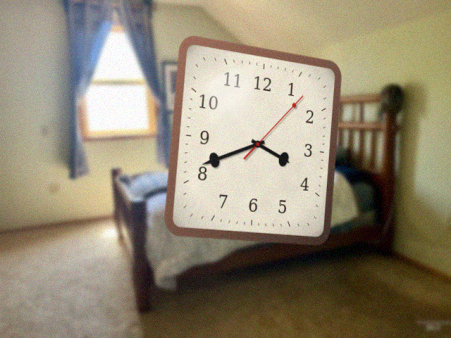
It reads 3:41:07
